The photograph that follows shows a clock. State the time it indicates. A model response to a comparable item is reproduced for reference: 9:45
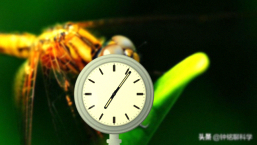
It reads 7:06
